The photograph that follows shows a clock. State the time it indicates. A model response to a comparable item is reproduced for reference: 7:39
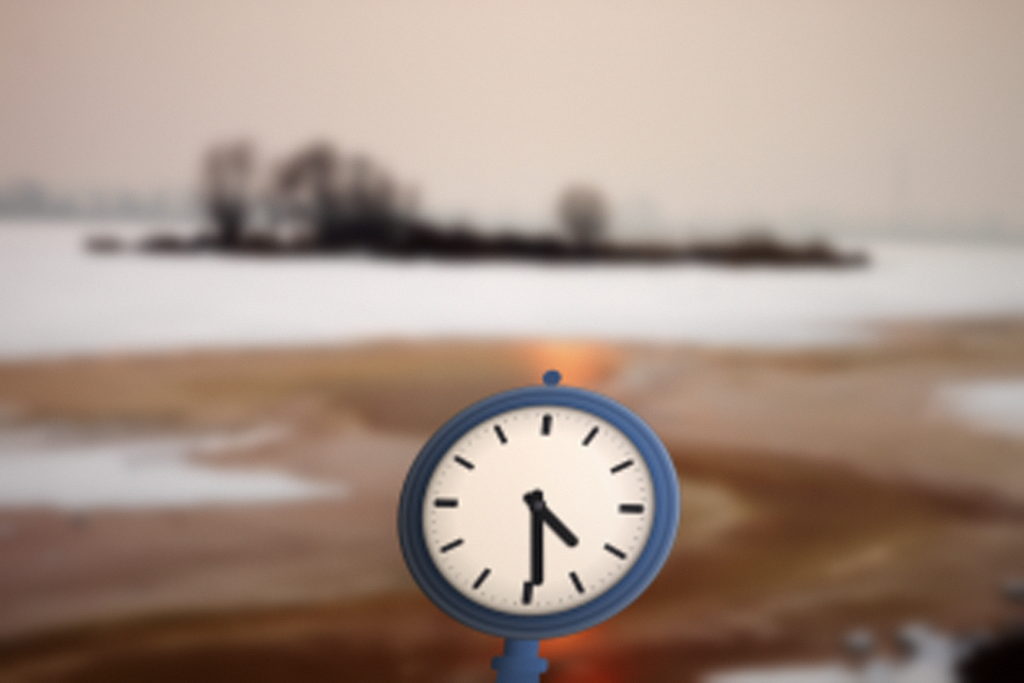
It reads 4:29
